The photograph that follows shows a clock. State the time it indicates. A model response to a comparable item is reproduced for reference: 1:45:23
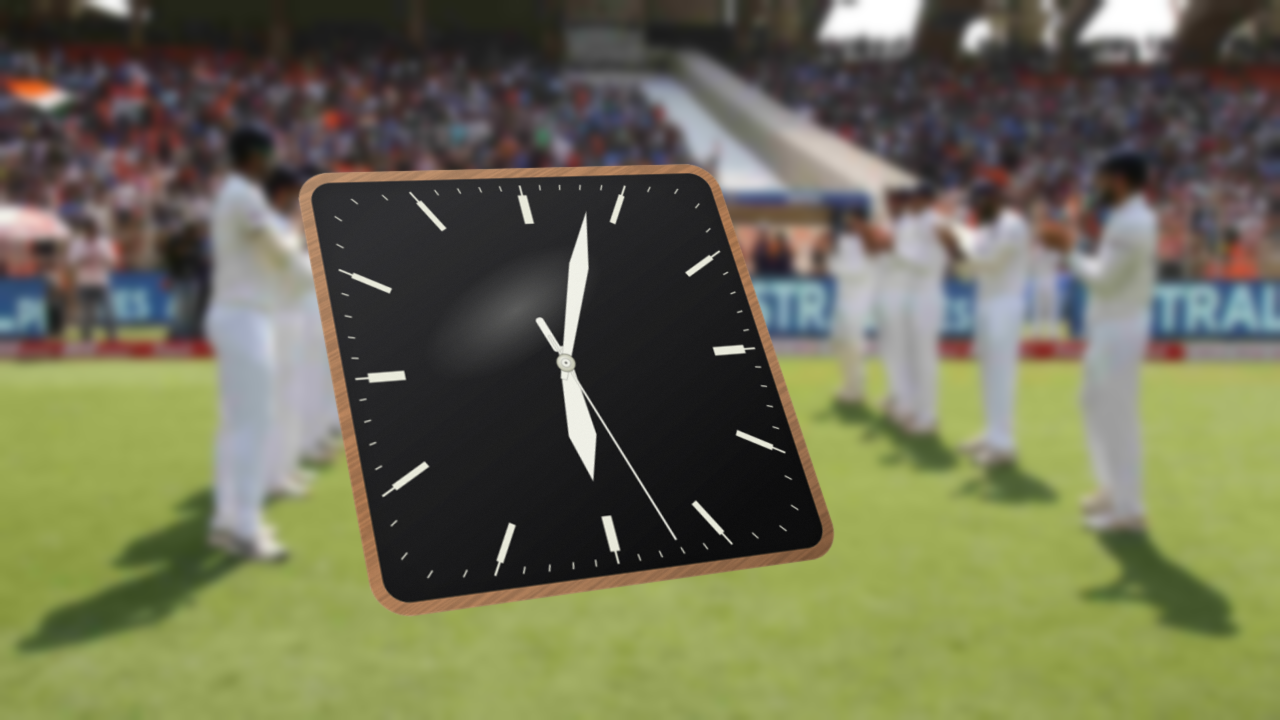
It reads 6:03:27
